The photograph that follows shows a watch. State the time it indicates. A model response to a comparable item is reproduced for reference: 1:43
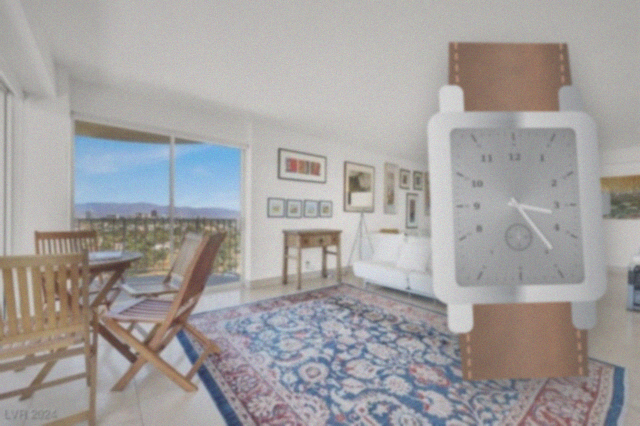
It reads 3:24
